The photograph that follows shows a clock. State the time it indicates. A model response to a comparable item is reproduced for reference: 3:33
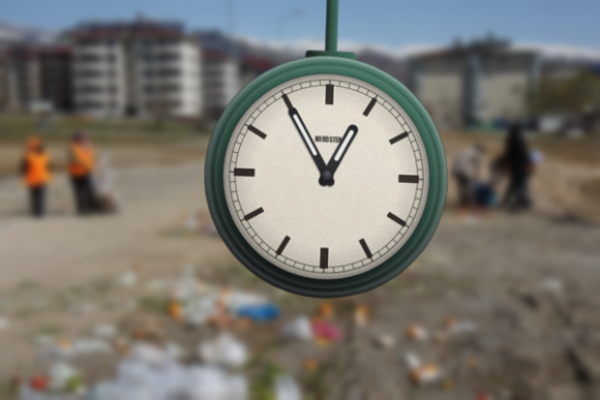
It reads 12:55
